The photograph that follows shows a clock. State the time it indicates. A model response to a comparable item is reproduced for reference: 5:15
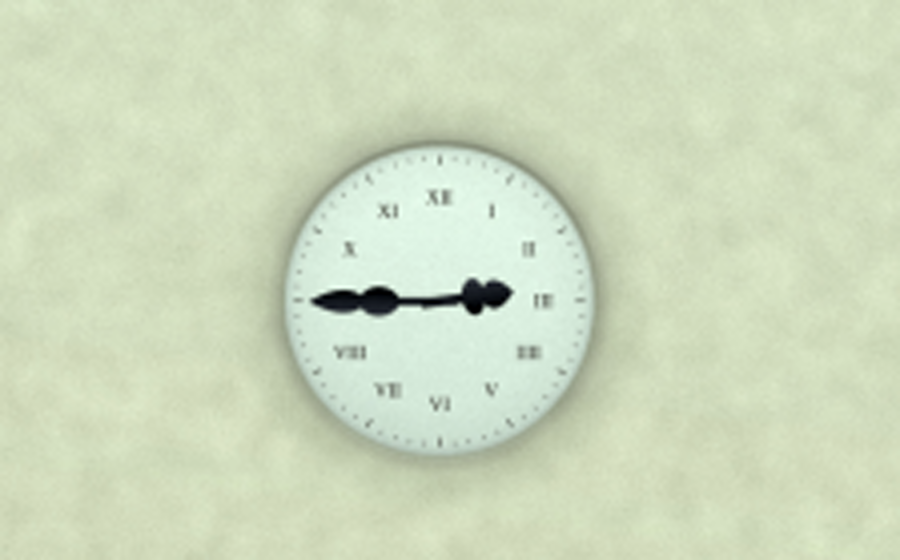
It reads 2:45
